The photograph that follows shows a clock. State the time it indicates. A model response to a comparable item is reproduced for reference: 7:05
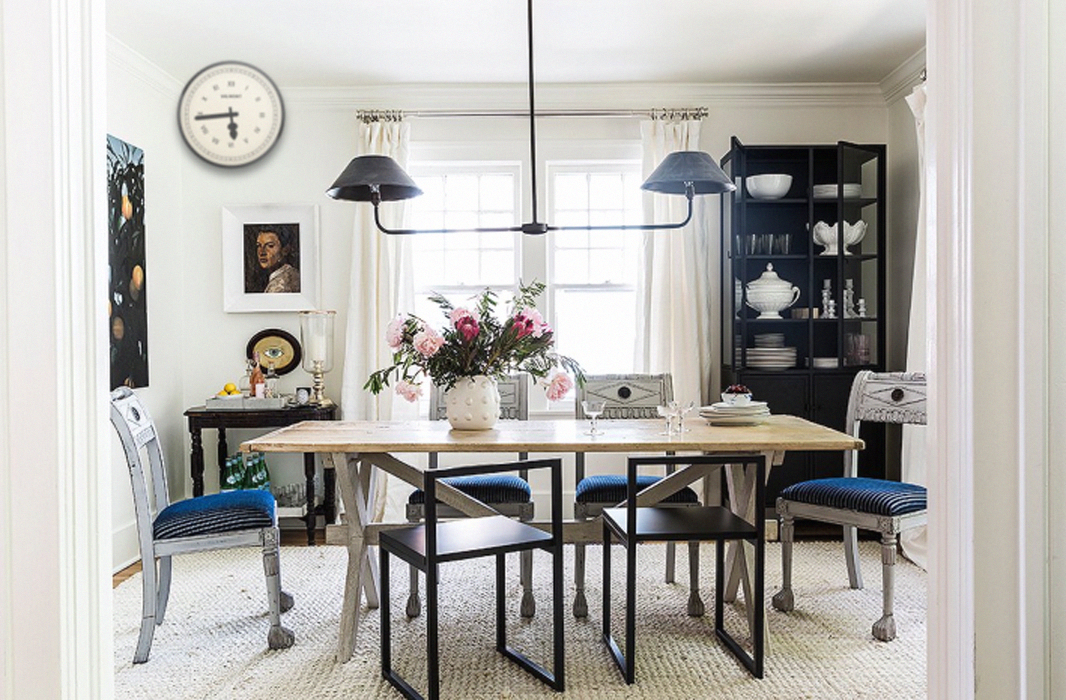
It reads 5:44
